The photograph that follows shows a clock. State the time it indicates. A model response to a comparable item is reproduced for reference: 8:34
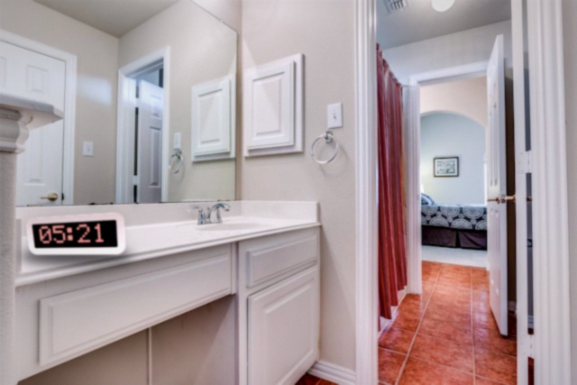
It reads 5:21
